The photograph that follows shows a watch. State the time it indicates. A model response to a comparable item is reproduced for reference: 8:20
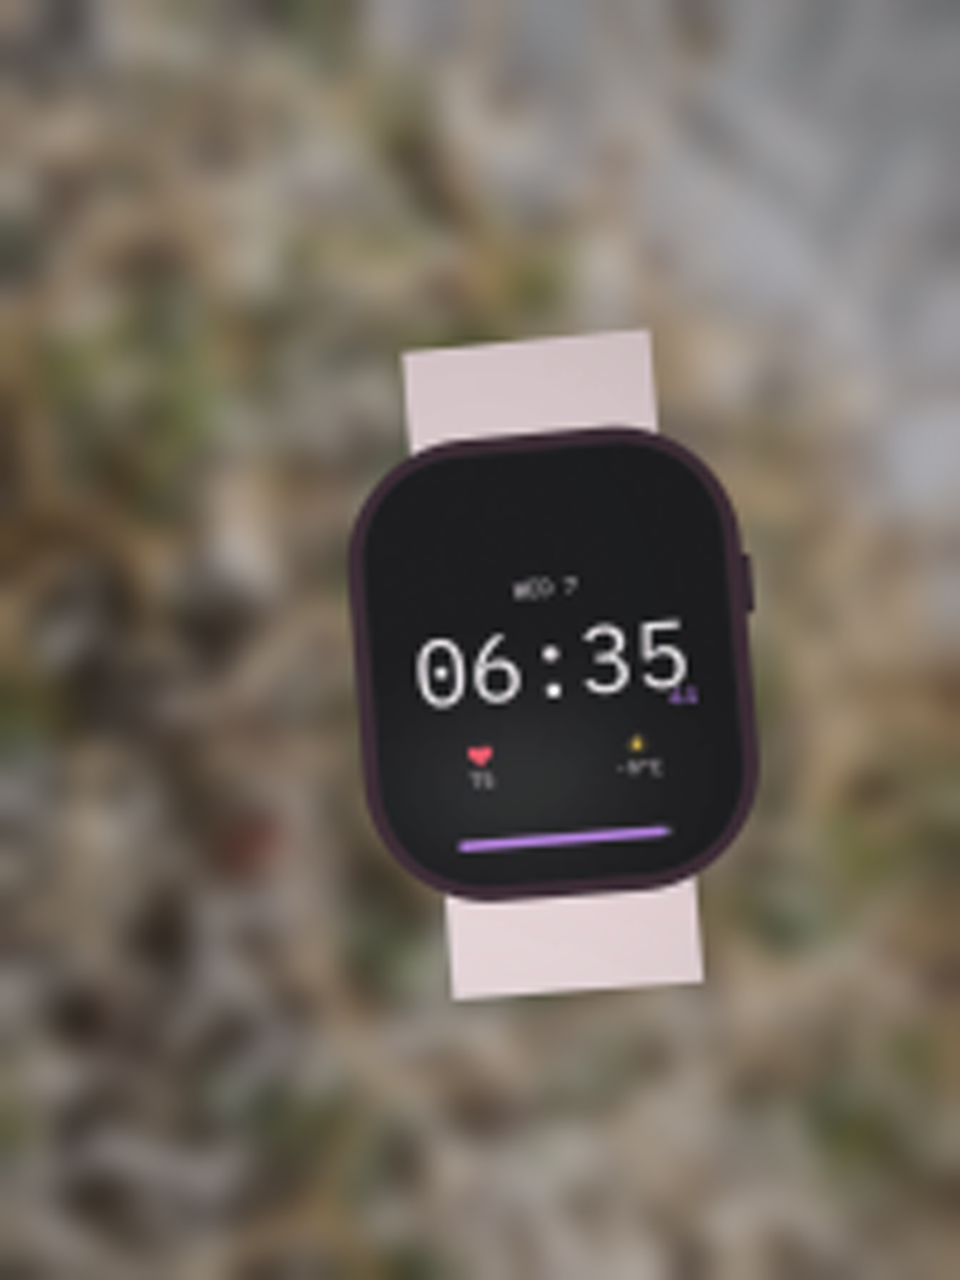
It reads 6:35
